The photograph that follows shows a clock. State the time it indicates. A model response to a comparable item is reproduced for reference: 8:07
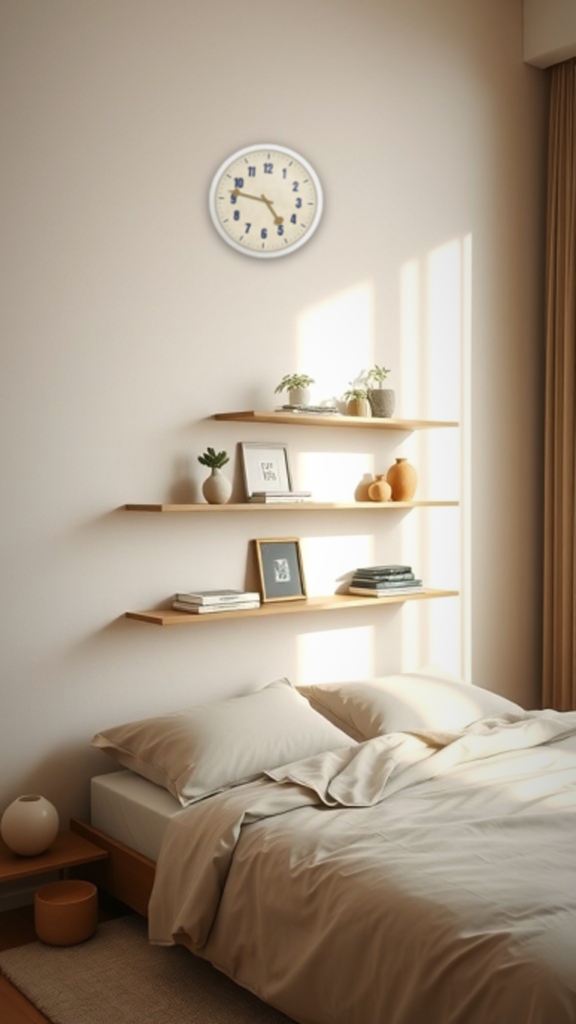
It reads 4:47
